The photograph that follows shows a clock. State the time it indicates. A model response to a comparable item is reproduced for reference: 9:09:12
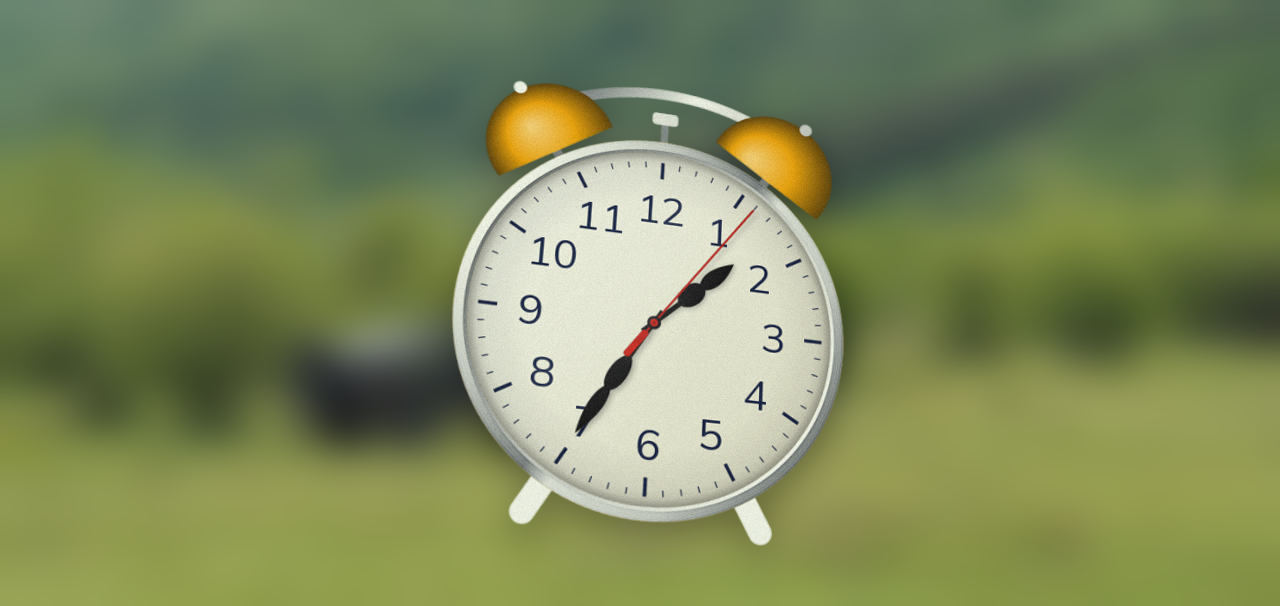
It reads 1:35:06
